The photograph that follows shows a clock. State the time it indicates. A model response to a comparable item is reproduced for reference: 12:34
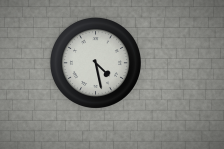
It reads 4:28
